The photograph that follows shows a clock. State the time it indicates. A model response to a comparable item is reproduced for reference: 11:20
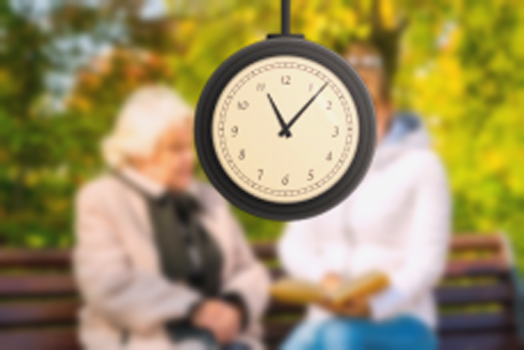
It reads 11:07
